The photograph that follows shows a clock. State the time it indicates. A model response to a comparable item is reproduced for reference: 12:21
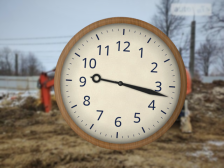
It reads 9:17
